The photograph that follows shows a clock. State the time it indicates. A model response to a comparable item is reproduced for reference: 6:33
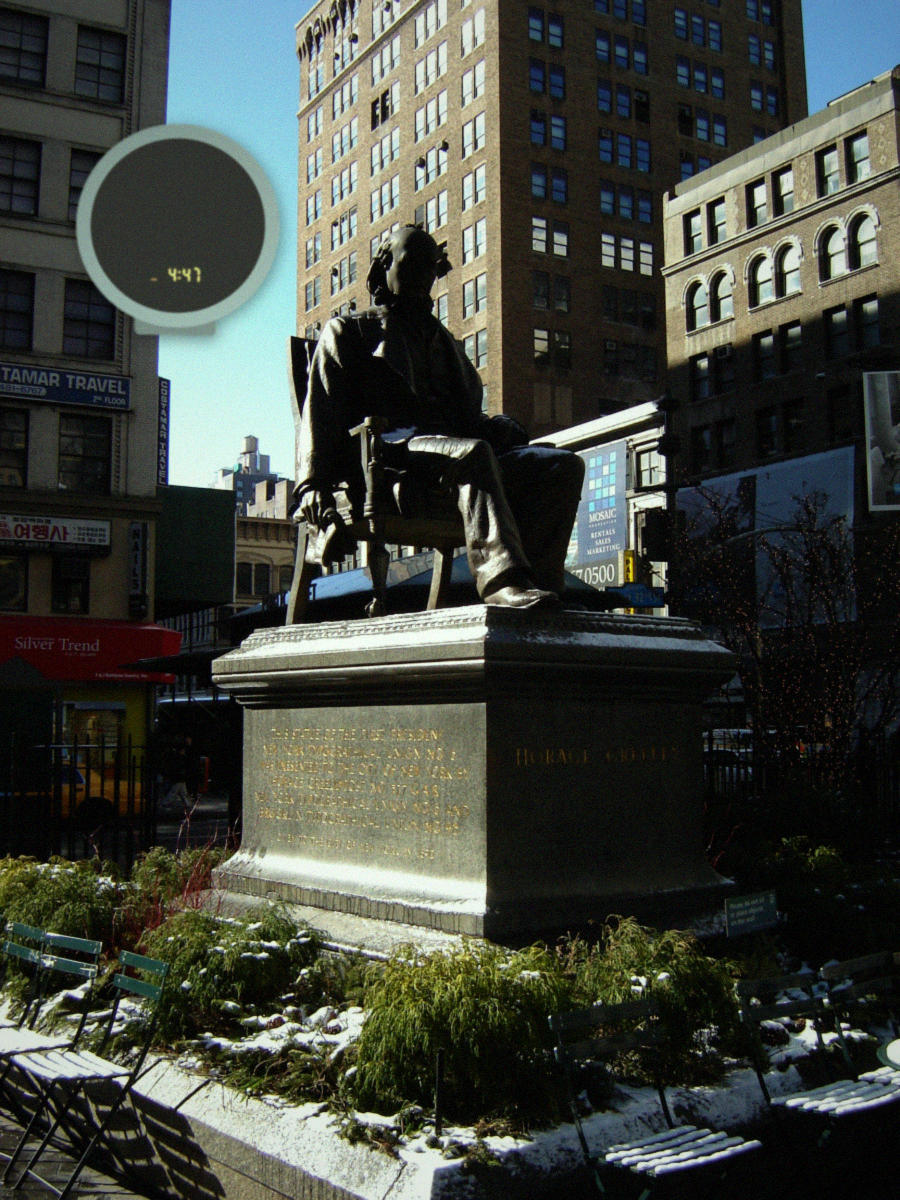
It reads 4:47
